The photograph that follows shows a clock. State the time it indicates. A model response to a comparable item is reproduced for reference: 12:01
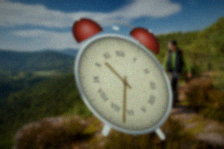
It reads 10:32
